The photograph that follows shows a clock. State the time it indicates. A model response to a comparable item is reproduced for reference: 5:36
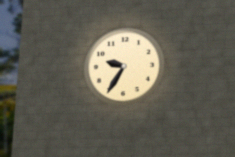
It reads 9:35
